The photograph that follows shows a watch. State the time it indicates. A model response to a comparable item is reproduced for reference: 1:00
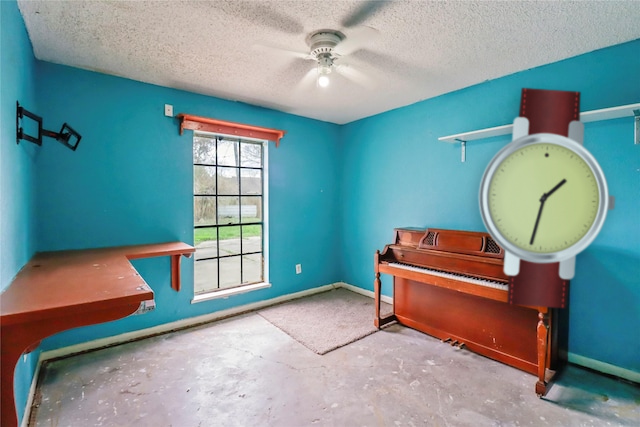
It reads 1:32
